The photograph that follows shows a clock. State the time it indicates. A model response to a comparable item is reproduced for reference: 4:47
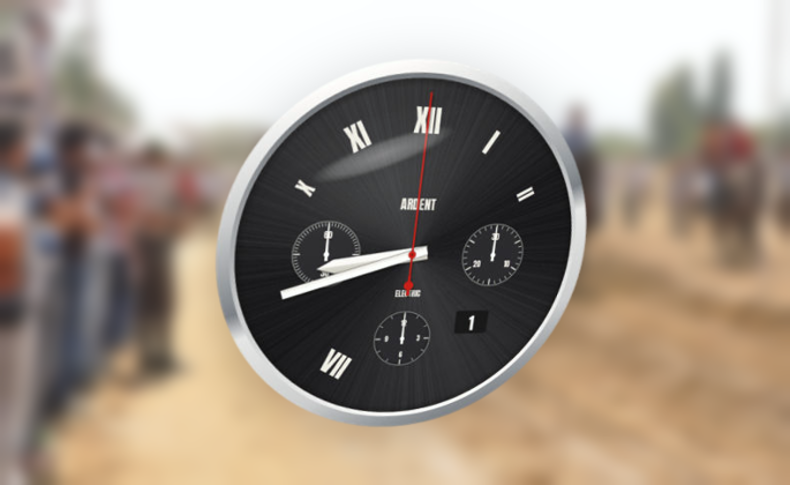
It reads 8:42
